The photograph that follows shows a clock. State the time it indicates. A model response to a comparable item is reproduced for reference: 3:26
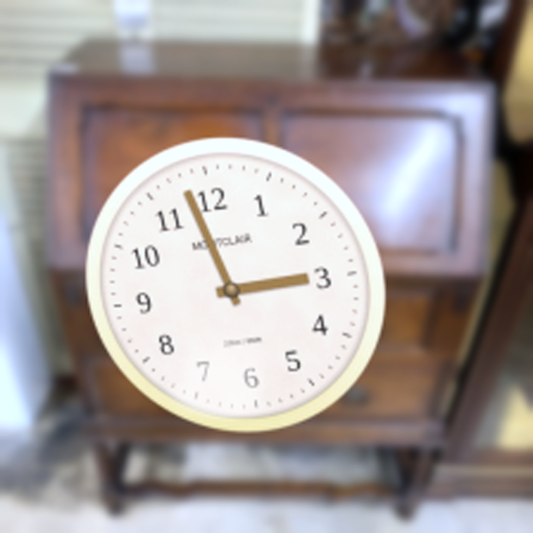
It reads 2:58
